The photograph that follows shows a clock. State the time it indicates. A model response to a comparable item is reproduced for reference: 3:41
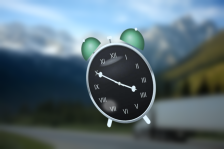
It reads 3:50
